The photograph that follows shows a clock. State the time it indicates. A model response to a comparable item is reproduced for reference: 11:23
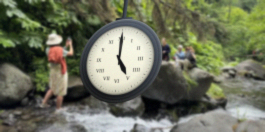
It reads 5:00
